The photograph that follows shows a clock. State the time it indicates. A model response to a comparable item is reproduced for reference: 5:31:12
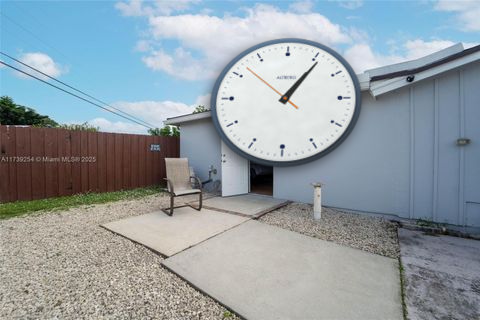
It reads 1:05:52
